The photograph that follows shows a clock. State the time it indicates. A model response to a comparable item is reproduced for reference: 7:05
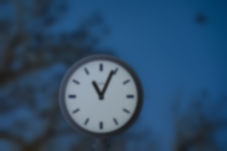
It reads 11:04
